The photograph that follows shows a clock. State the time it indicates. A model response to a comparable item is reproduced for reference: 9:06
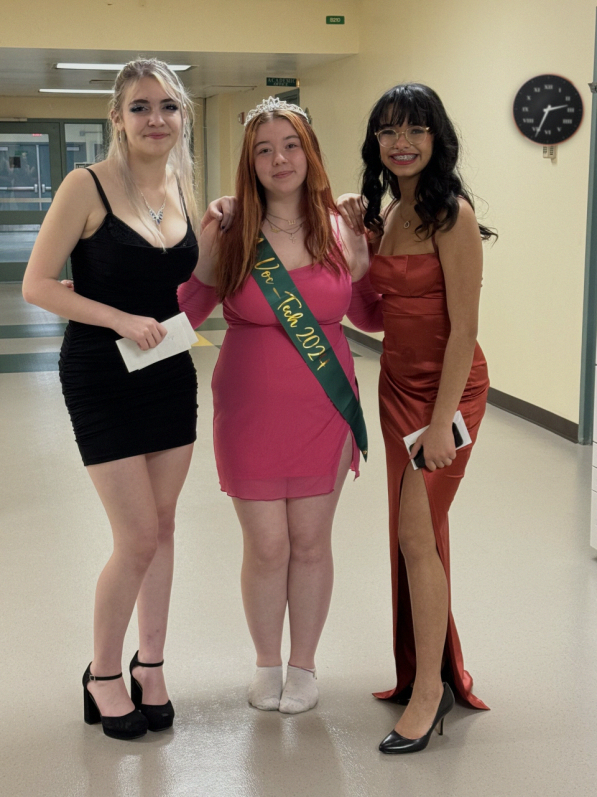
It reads 2:34
